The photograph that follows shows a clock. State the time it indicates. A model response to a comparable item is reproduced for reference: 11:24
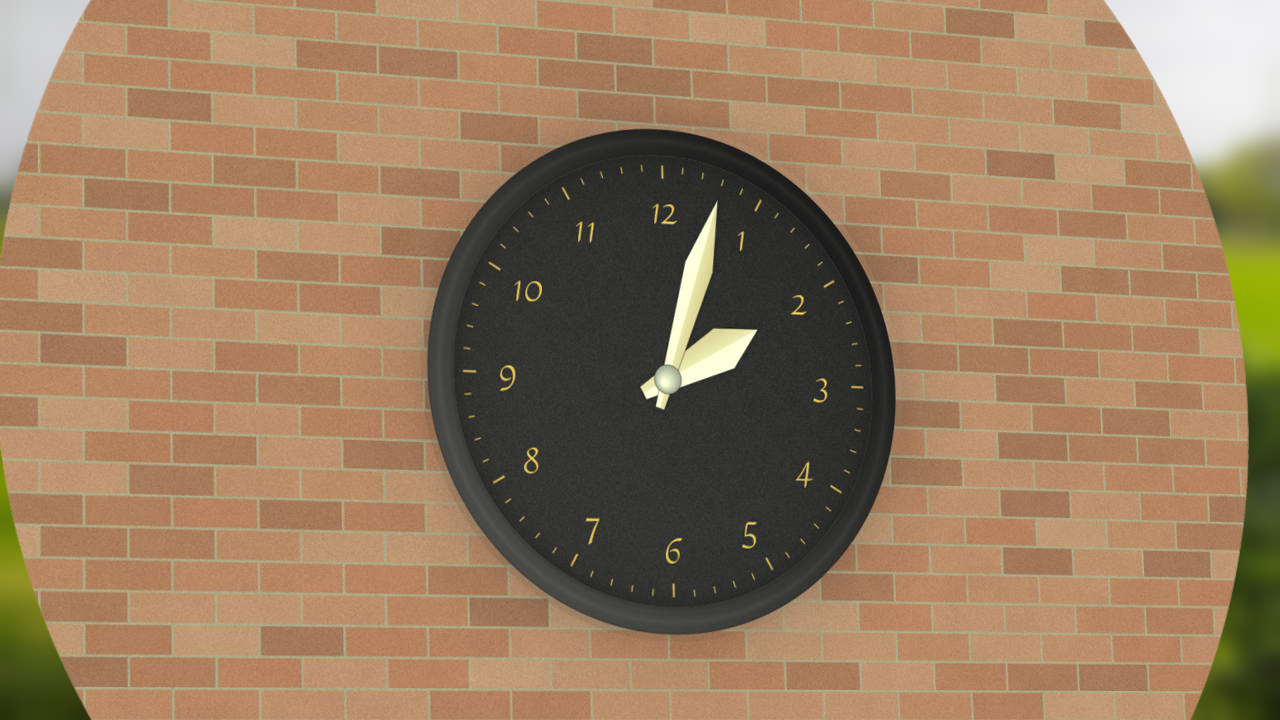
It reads 2:03
